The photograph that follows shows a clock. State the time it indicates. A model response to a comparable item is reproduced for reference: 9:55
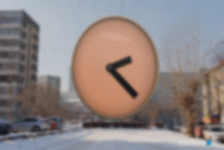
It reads 2:22
